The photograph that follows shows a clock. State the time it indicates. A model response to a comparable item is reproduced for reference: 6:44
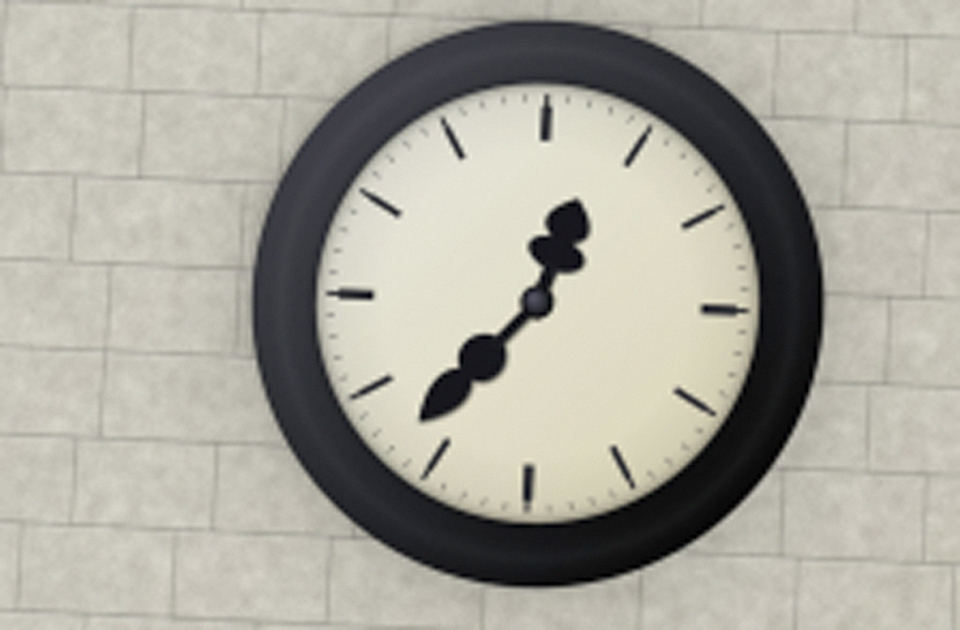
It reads 12:37
